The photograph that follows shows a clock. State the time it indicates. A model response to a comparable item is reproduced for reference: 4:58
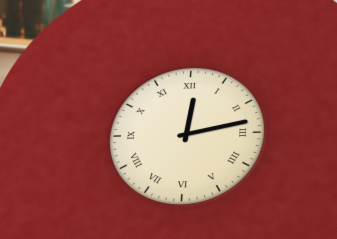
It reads 12:13
